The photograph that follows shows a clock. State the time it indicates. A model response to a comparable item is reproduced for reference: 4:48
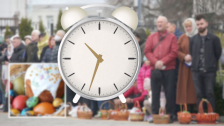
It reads 10:33
